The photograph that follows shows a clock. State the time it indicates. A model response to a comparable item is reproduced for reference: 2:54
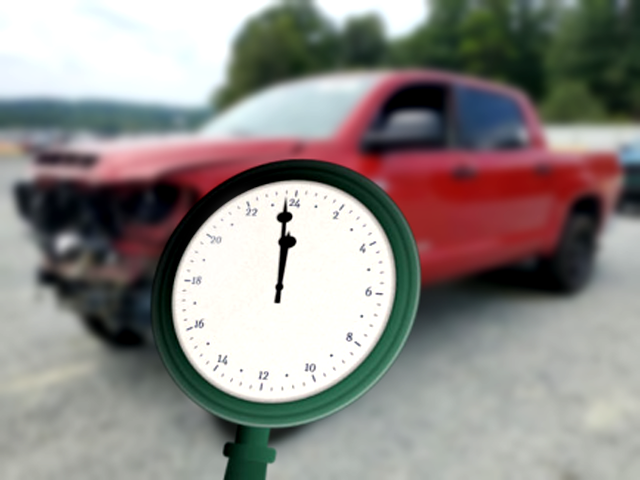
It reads 23:59
